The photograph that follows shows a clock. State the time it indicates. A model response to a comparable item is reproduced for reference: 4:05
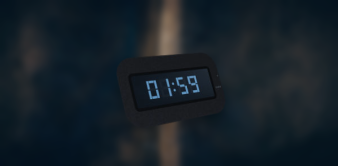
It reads 1:59
